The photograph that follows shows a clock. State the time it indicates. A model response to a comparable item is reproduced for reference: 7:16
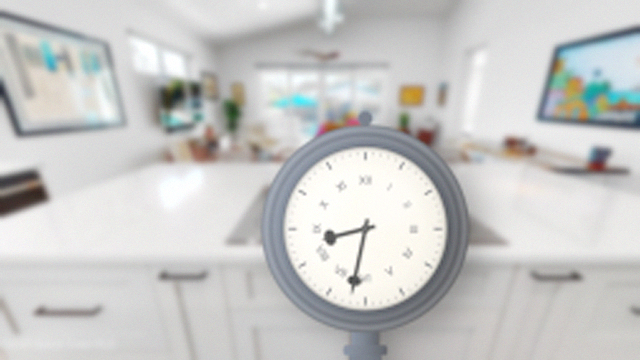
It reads 8:32
